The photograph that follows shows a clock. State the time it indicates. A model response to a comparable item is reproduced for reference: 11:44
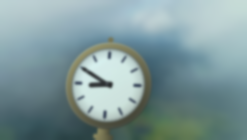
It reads 8:50
